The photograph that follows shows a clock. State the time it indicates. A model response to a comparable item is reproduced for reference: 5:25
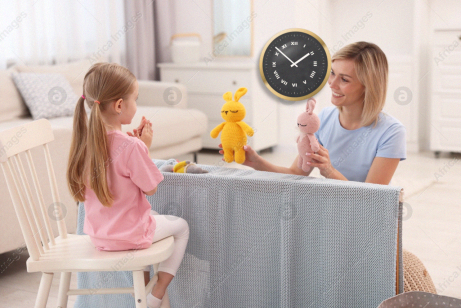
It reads 1:52
